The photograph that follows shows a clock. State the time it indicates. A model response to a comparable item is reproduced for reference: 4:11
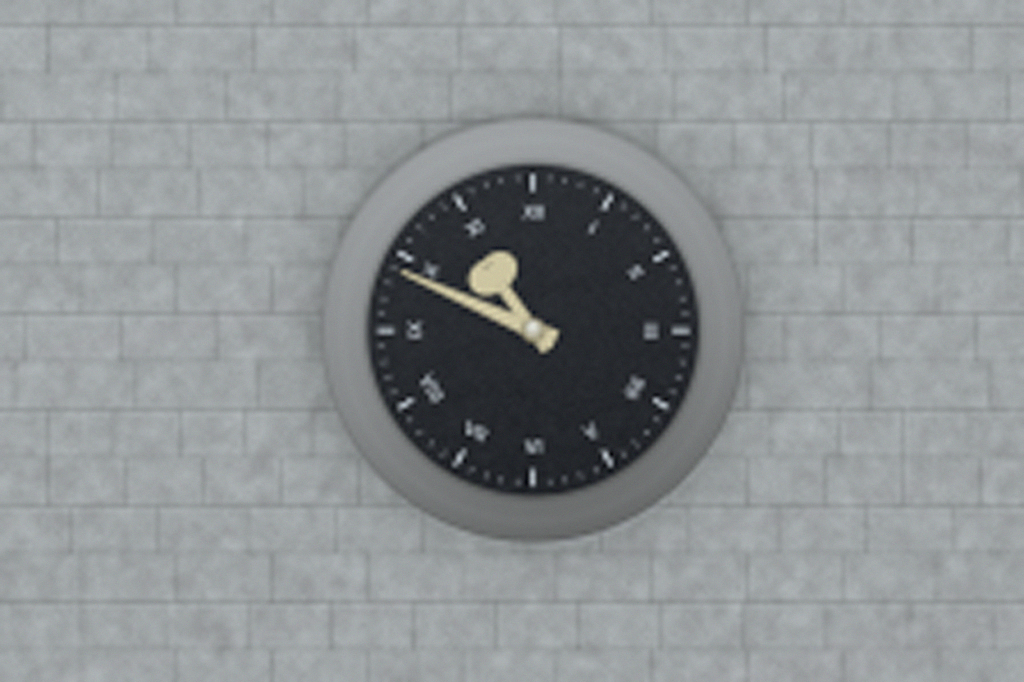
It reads 10:49
